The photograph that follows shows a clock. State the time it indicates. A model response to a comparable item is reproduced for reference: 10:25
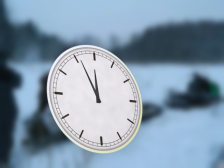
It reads 11:56
